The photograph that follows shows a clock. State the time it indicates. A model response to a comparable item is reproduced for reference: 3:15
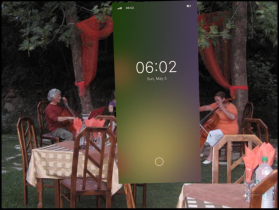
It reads 6:02
